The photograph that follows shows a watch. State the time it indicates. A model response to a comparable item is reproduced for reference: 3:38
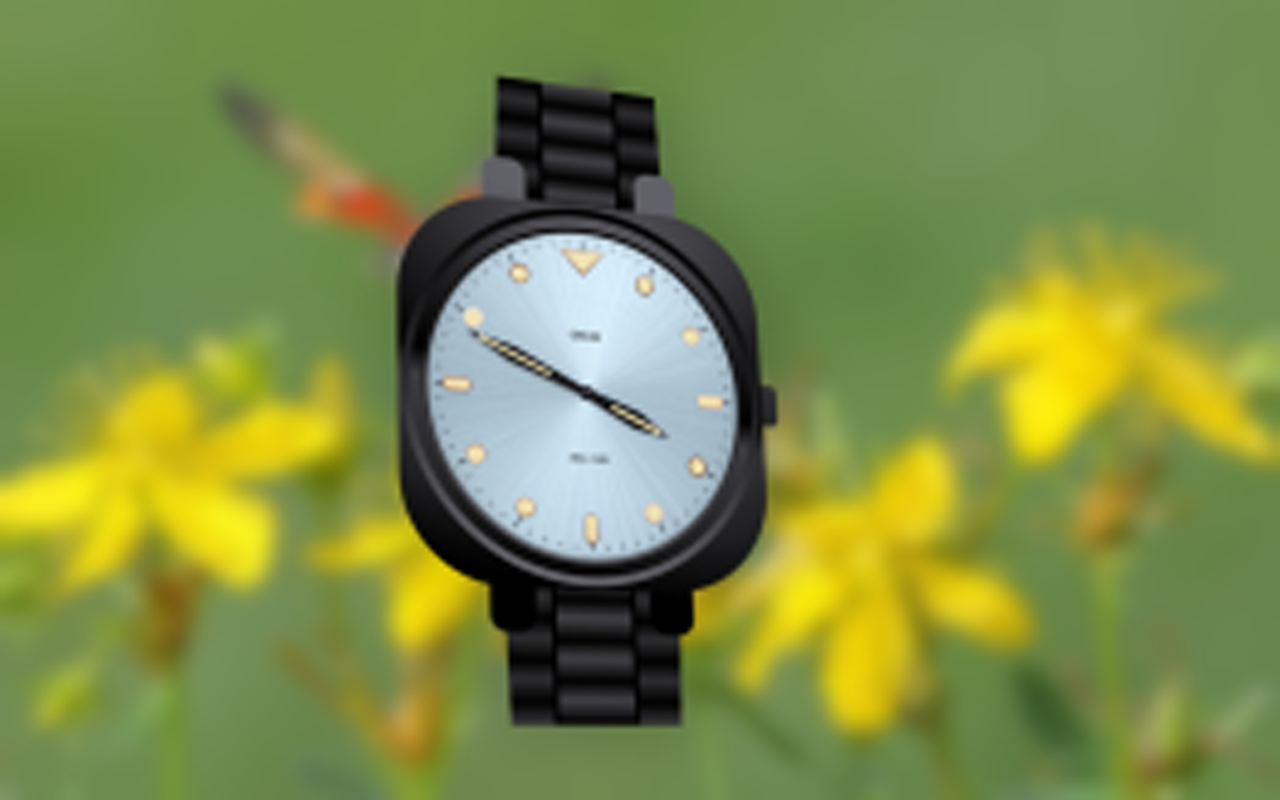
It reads 3:49
